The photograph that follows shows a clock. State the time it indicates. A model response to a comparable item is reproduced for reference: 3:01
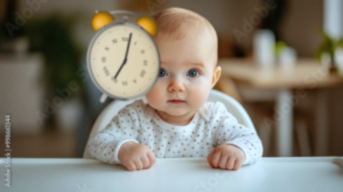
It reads 7:02
